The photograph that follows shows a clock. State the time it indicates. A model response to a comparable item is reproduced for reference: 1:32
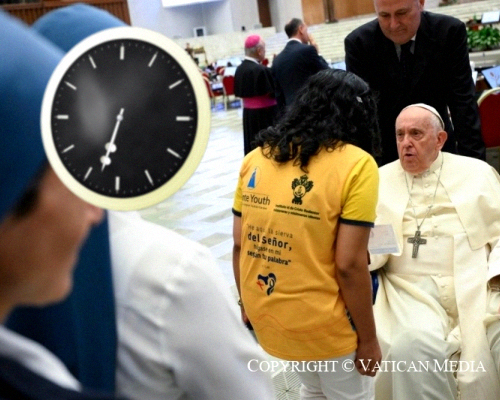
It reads 6:33
